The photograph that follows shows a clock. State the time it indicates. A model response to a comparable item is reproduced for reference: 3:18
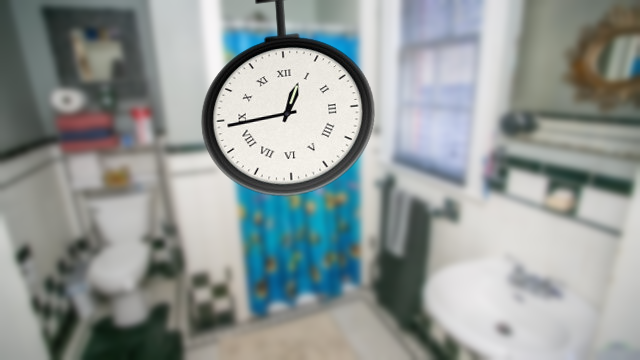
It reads 12:44
